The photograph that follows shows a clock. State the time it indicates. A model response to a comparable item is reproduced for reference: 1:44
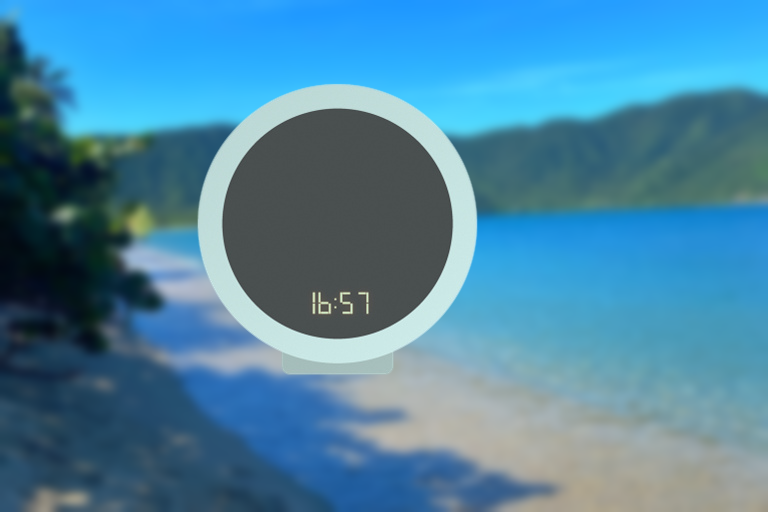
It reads 16:57
